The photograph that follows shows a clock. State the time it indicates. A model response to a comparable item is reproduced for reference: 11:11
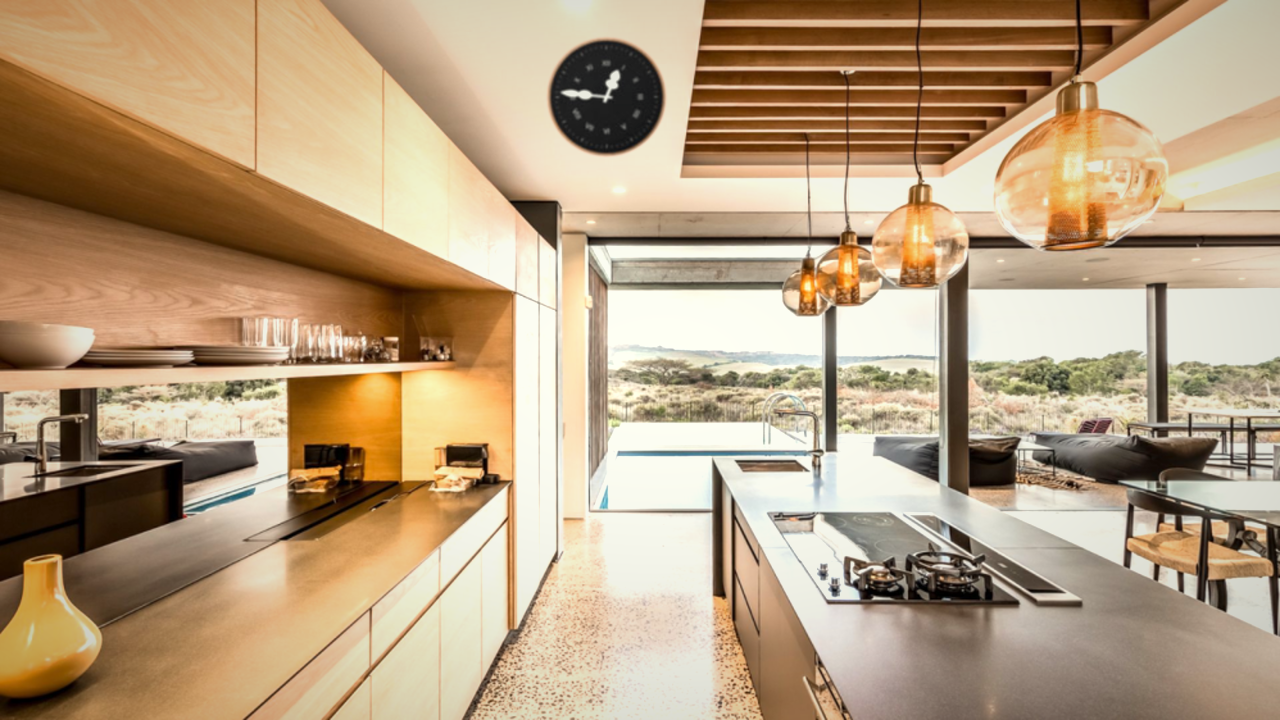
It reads 12:46
